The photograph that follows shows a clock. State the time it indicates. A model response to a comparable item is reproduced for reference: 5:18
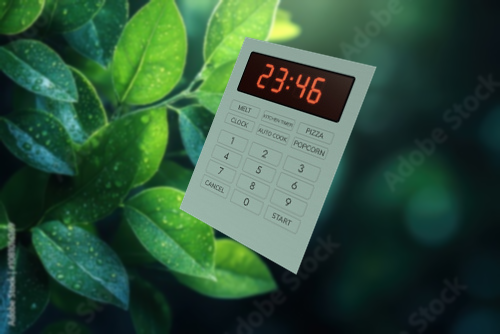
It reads 23:46
